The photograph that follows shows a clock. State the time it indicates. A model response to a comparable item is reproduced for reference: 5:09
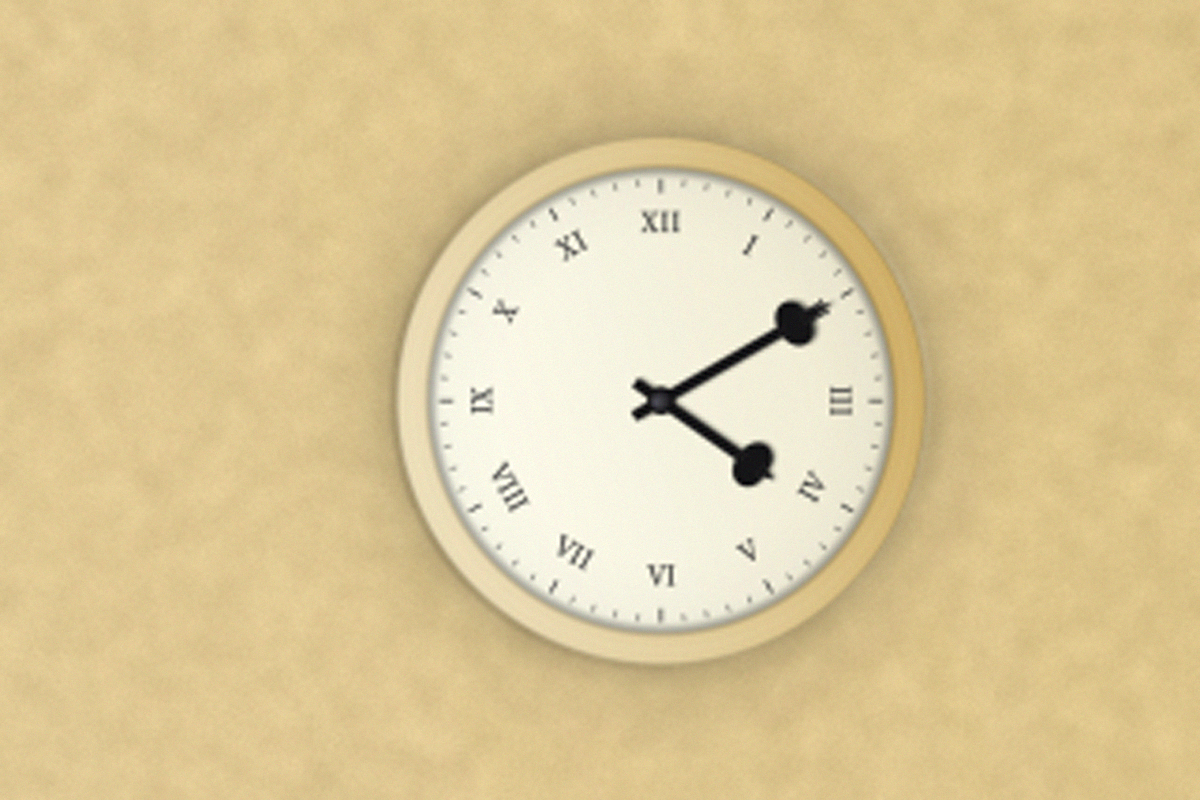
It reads 4:10
